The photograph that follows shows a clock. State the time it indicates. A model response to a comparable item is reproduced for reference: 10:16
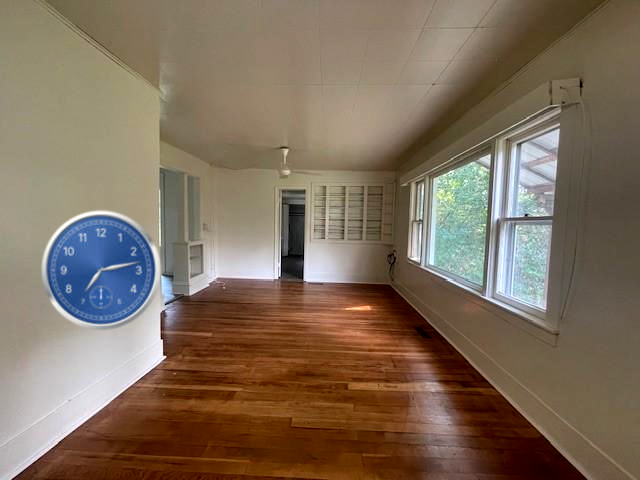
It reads 7:13
